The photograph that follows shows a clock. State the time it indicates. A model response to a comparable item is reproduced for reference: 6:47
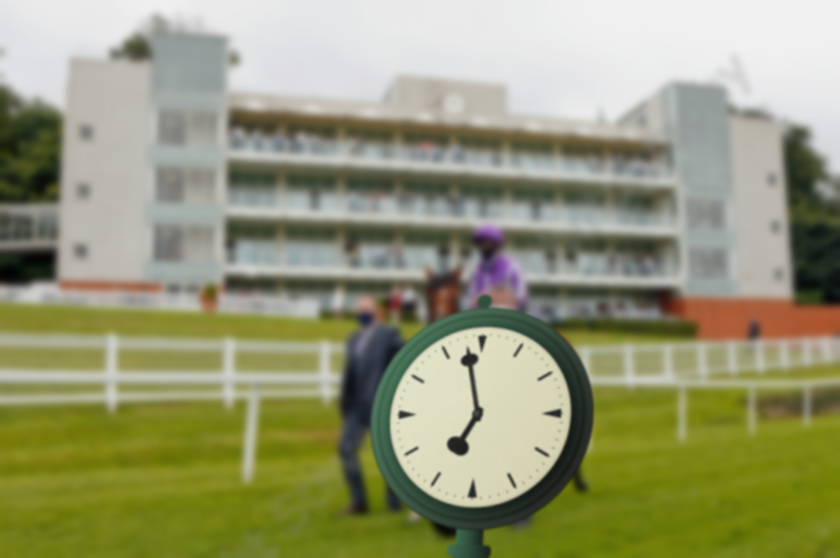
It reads 6:58
